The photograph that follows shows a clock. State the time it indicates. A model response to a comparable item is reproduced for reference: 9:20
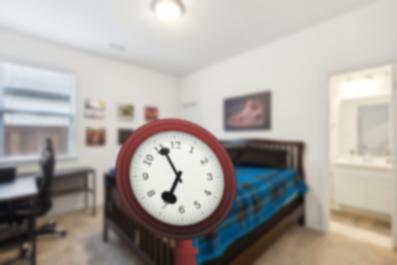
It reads 6:56
